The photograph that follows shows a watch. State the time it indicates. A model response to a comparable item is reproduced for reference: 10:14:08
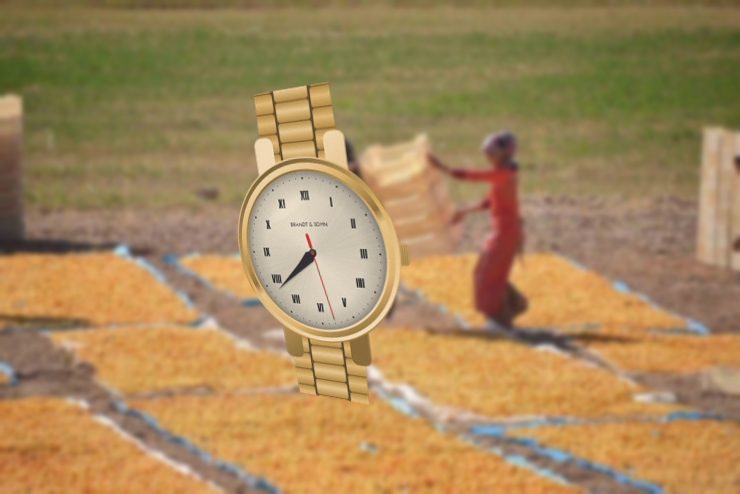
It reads 7:38:28
